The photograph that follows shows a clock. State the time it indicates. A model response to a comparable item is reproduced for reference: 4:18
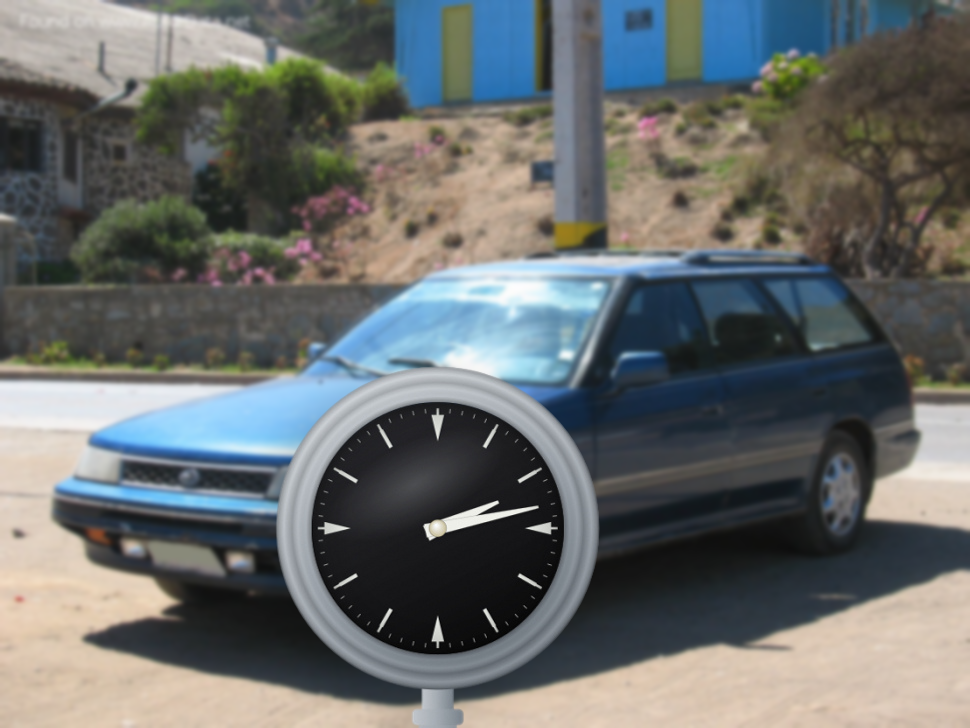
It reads 2:13
